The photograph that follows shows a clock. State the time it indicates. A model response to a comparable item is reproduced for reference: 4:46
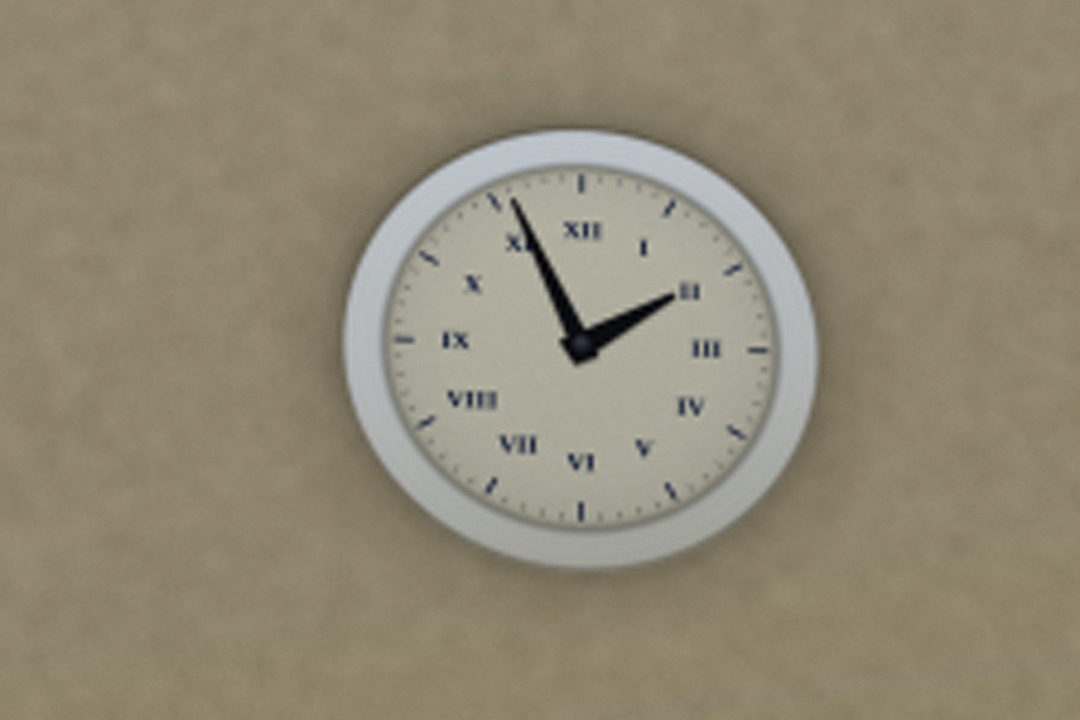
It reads 1:56
